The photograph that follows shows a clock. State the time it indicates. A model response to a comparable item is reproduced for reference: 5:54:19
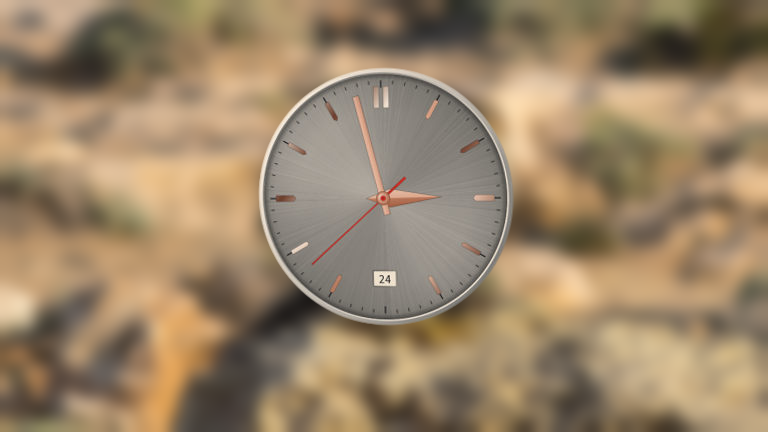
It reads 2:57:38
